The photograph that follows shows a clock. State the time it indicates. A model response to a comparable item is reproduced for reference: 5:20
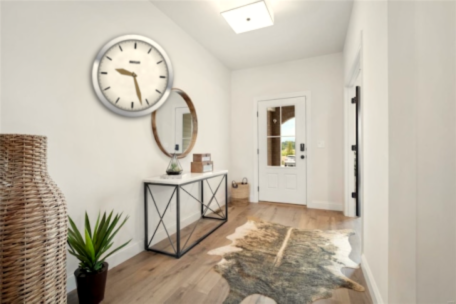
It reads 9:27
